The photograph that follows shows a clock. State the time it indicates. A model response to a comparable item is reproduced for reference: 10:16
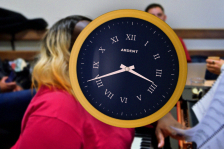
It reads 3:41
